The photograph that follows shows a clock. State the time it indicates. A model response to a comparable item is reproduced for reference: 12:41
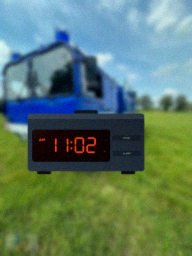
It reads 11:02
